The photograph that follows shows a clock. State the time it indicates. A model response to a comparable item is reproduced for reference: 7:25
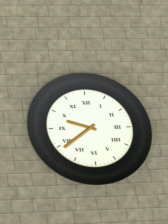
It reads 9:39
